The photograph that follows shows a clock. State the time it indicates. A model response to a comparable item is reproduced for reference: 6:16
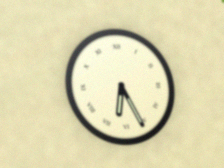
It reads 6:26
